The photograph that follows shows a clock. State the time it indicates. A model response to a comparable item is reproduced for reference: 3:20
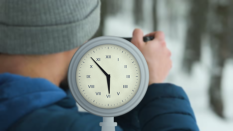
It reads 5:53
